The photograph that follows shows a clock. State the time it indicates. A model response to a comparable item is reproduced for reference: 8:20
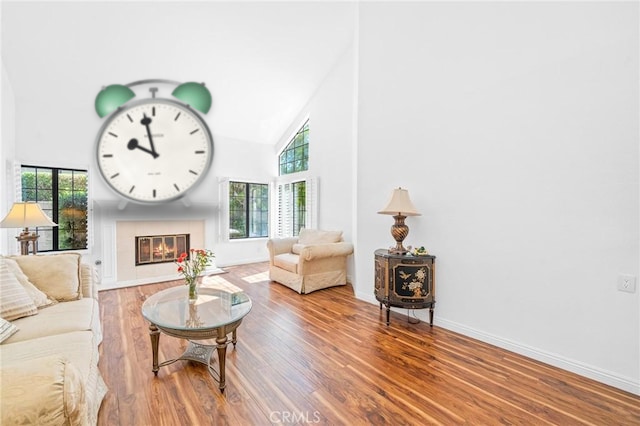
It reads 9:58
